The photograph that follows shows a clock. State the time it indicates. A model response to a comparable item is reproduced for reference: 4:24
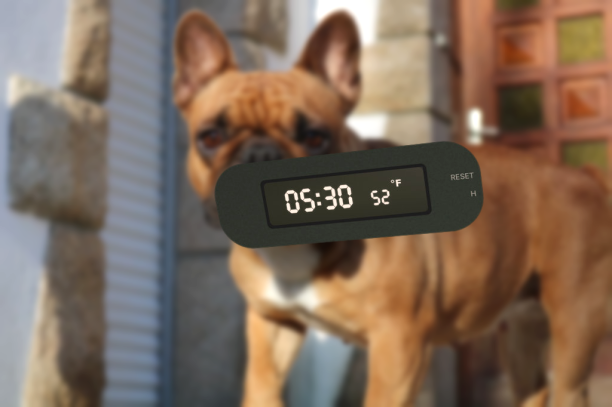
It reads 5:30
